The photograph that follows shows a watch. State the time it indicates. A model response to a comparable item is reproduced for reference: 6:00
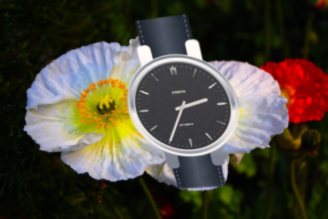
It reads 2:35
